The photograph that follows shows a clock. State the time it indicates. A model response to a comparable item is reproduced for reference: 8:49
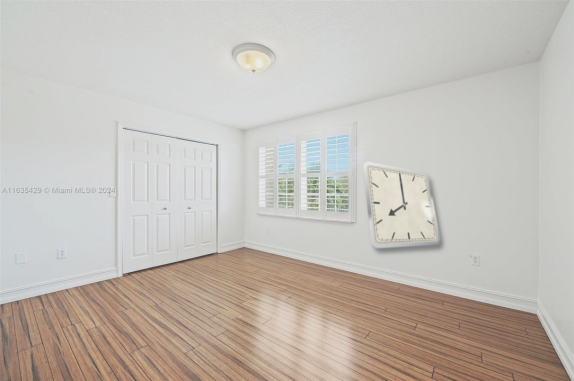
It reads 8:00
